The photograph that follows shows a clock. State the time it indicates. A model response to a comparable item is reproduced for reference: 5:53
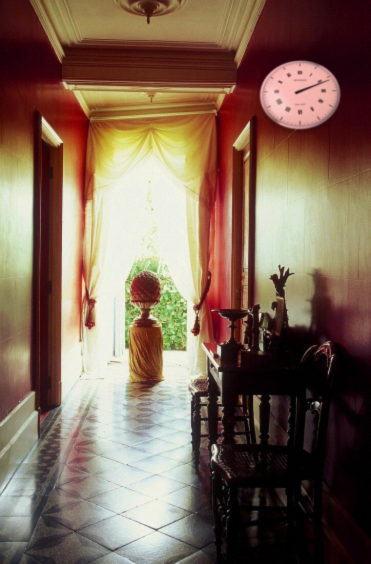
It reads 2:11
